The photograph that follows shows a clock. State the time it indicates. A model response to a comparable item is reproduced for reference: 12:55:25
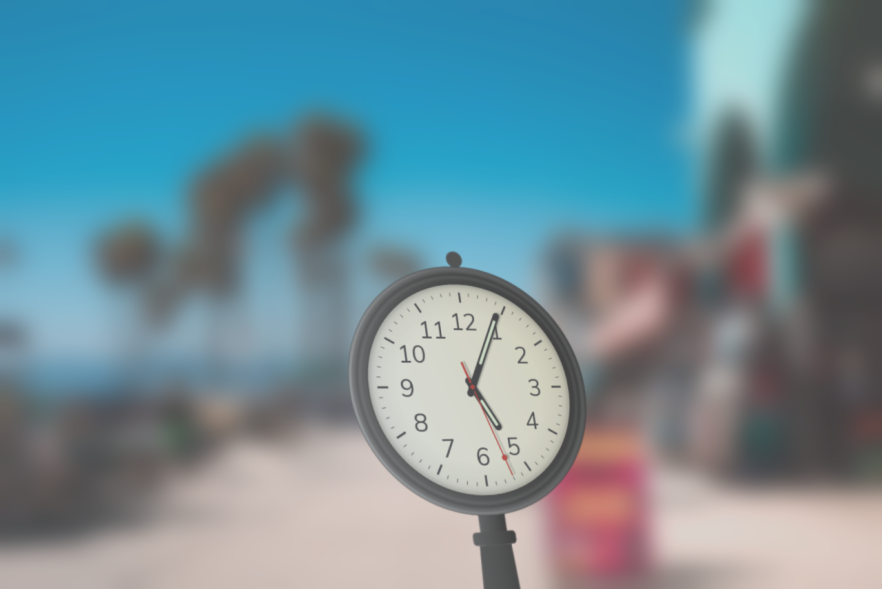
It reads 5:04:27
